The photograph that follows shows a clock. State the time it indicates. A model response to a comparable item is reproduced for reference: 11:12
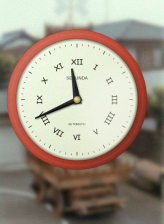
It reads 11:41
